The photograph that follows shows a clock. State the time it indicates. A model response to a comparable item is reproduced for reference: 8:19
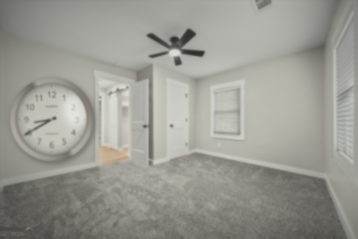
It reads 8:40
